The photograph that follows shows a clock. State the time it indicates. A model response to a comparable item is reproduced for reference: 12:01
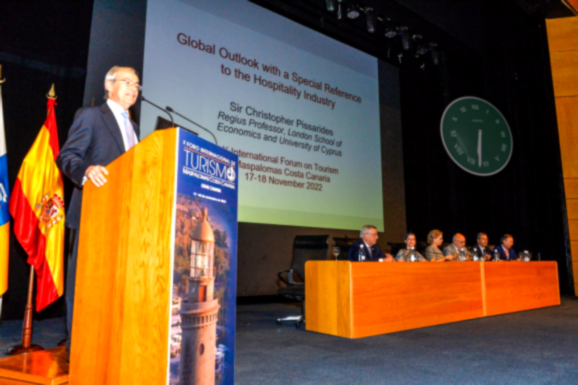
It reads 6:32
